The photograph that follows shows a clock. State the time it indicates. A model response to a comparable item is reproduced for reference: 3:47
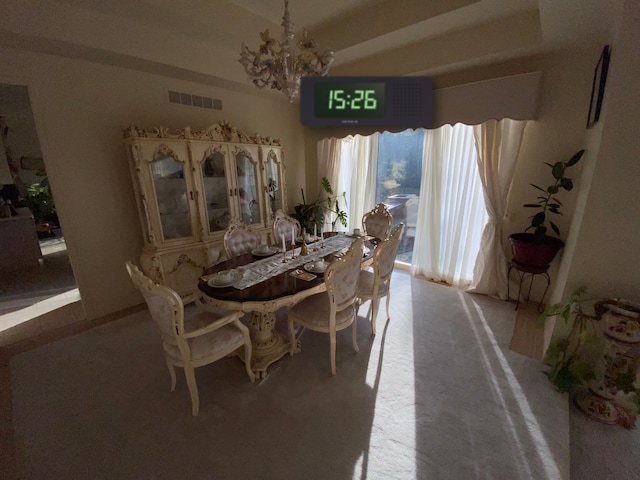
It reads 15:26
